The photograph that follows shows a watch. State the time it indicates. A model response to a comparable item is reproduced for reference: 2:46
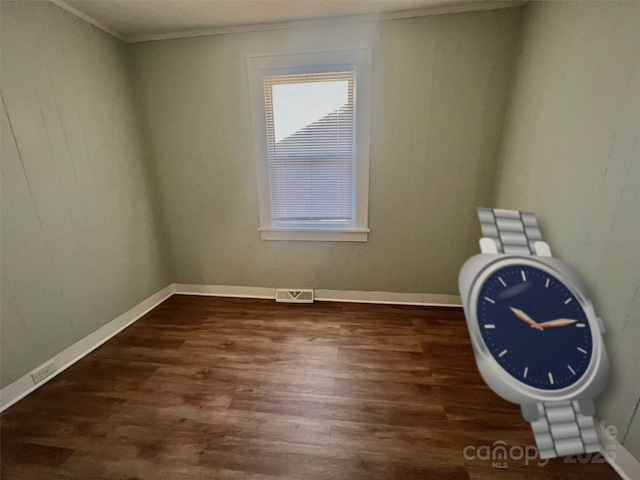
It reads 10:14
